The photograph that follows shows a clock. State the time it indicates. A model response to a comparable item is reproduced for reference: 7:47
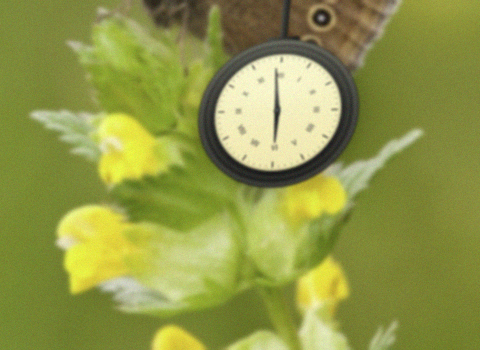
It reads 5:59
